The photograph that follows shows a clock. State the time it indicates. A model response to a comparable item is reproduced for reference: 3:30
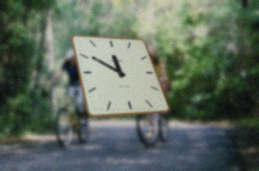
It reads 11:51
